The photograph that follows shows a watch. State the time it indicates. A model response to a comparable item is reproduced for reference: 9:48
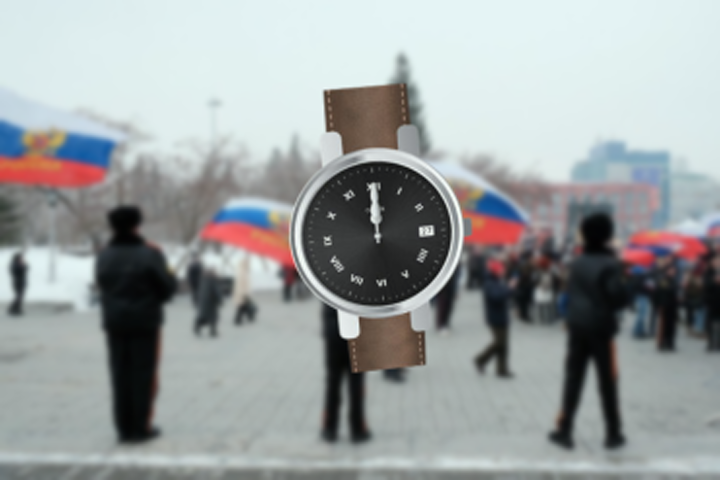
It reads 12:00
